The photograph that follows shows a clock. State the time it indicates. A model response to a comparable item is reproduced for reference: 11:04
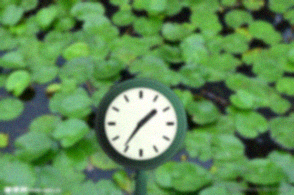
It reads 1:36
